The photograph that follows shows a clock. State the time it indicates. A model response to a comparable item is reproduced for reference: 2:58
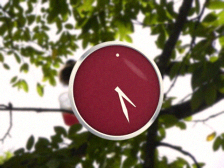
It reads 4:27
